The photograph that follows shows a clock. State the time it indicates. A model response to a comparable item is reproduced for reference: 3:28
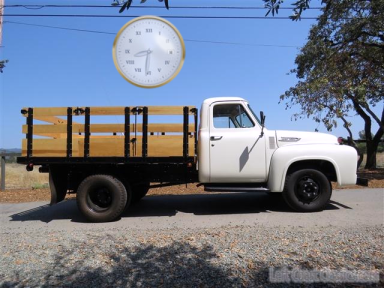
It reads 8:31
